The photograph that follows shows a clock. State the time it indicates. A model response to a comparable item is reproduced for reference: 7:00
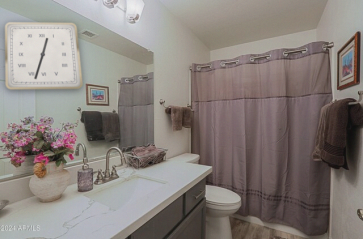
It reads 12:33
